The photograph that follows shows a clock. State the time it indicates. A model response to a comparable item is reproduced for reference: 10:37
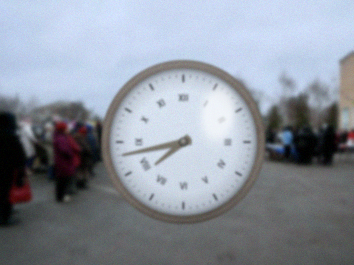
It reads 7:43
